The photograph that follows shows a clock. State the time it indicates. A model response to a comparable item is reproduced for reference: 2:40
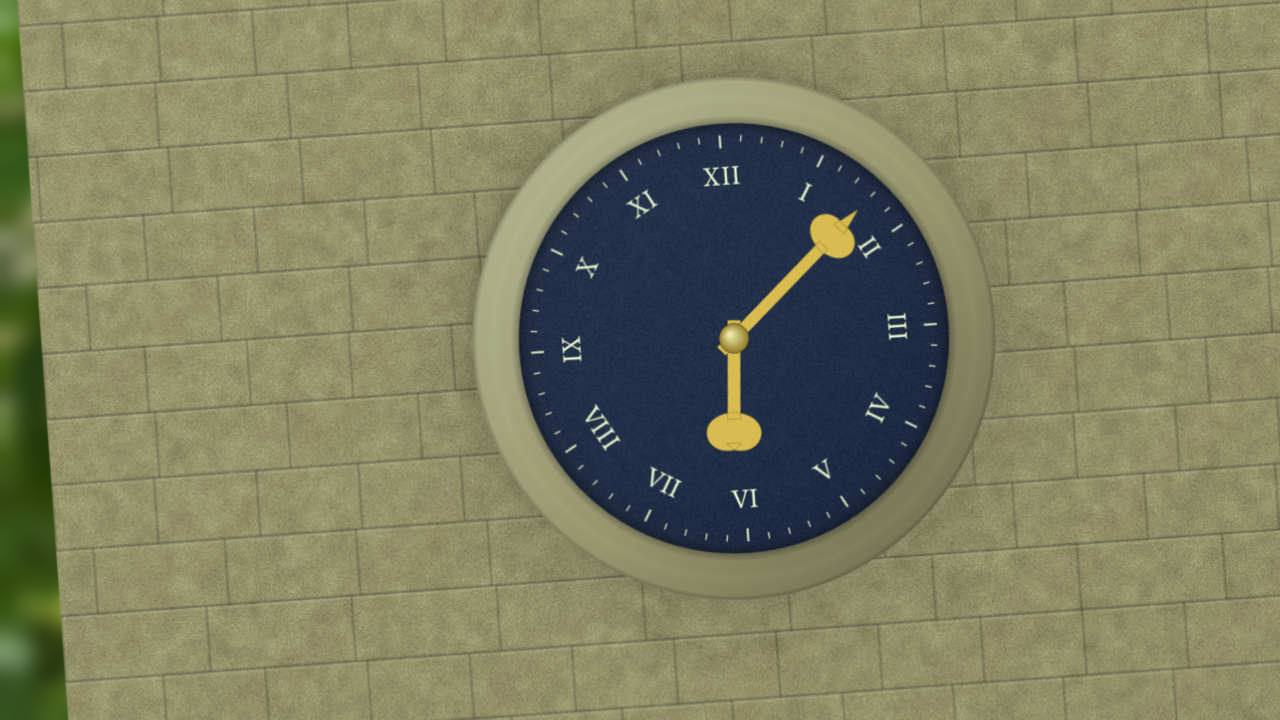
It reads 6:08
